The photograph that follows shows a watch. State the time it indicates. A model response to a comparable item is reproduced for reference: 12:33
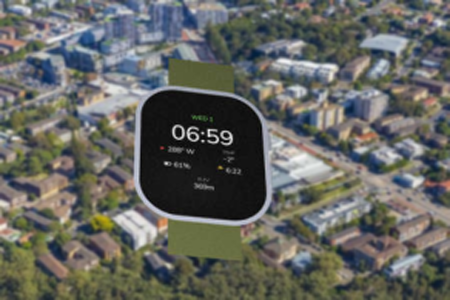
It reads 6:59
